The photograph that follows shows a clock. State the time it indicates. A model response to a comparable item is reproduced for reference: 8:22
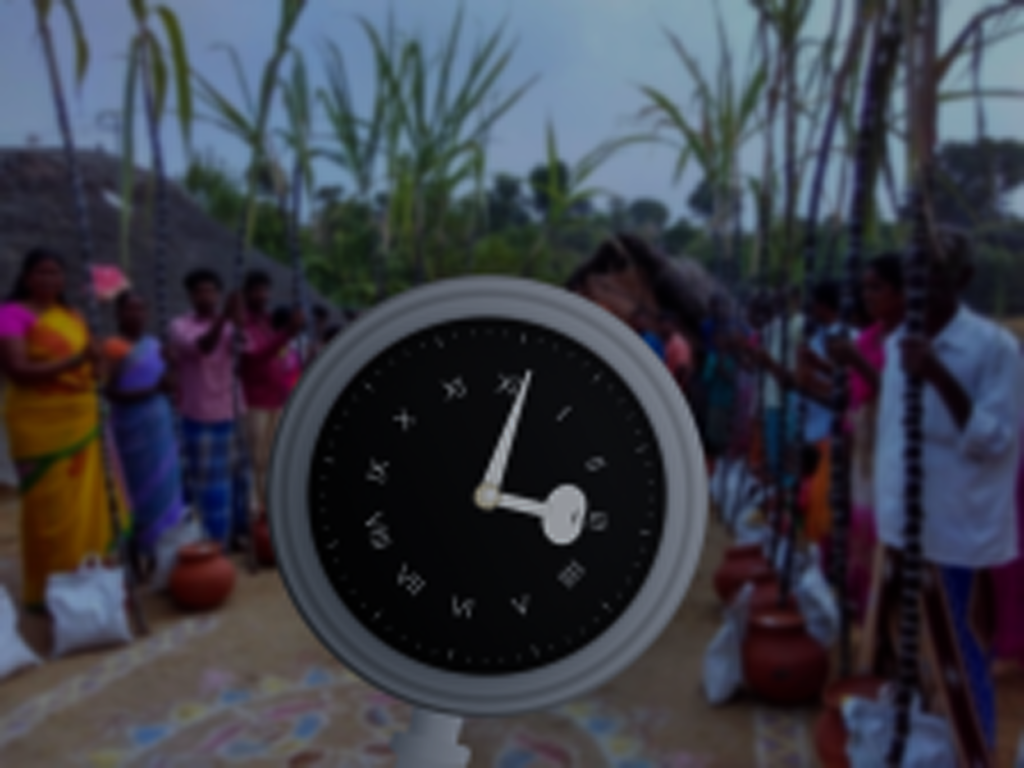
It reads 3:01
